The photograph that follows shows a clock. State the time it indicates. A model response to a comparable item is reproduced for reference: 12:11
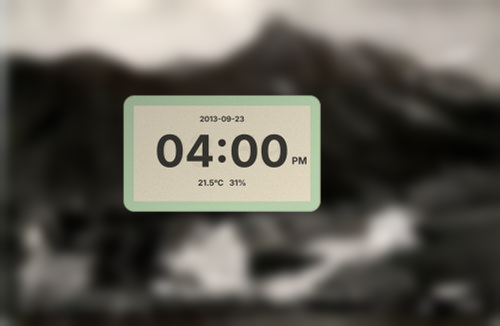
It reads 4:00
